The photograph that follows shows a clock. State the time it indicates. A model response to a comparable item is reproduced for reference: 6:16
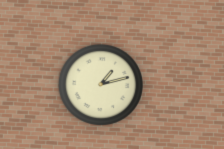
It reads 1:12
